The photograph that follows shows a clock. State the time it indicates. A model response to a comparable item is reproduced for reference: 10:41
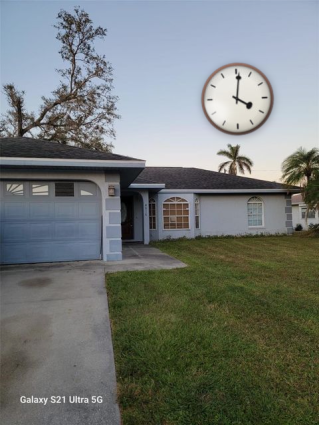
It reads 4:01
